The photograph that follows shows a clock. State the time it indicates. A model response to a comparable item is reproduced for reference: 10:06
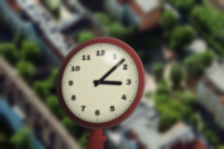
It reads 3:08
